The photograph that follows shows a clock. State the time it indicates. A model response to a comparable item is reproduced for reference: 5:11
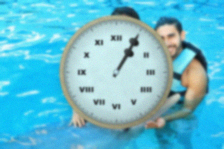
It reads 1:05
